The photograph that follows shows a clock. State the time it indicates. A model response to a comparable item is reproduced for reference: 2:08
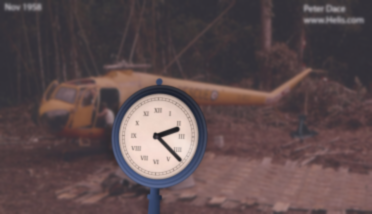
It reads 2:22
